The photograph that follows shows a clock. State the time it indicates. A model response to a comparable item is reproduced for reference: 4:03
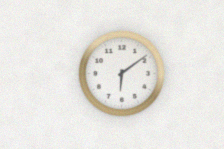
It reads 6:09
